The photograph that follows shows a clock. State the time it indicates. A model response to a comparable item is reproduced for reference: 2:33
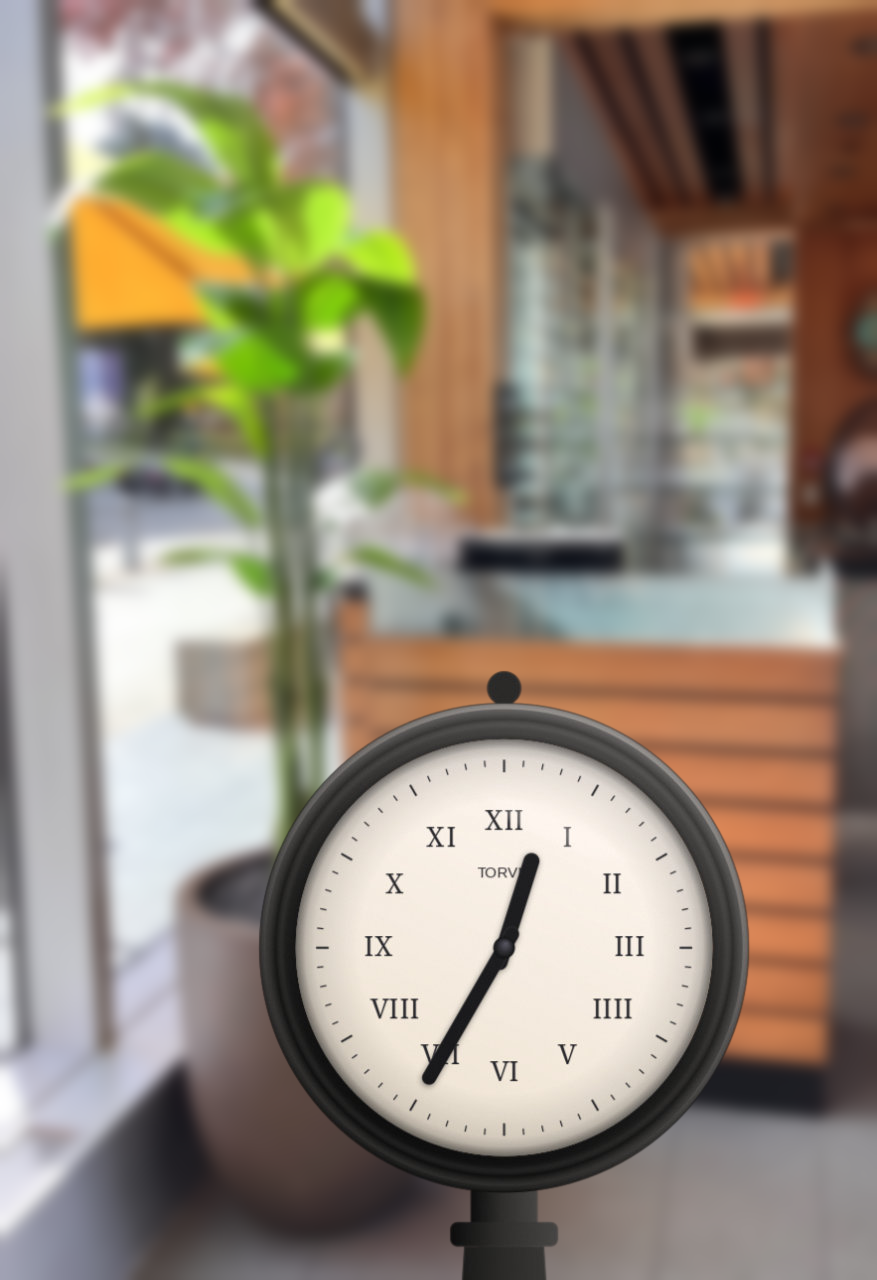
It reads 12:35
